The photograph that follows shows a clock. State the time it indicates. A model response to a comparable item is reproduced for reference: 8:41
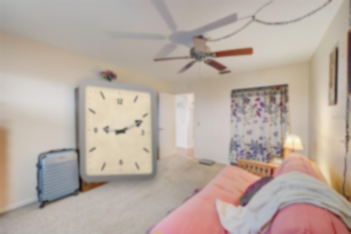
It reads 9:11
